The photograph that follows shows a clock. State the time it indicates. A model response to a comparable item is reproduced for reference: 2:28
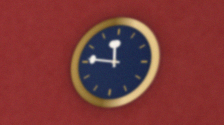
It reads 11:46
